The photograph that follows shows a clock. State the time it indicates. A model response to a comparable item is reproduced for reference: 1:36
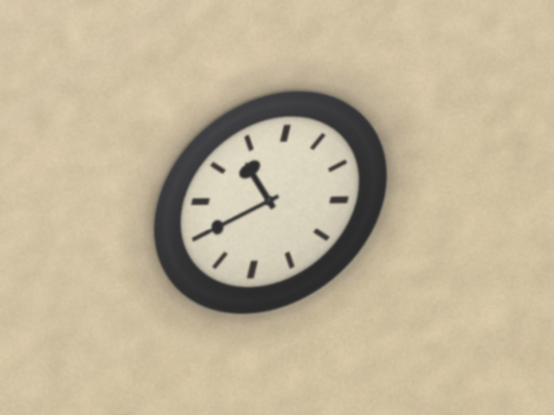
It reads 10:40
